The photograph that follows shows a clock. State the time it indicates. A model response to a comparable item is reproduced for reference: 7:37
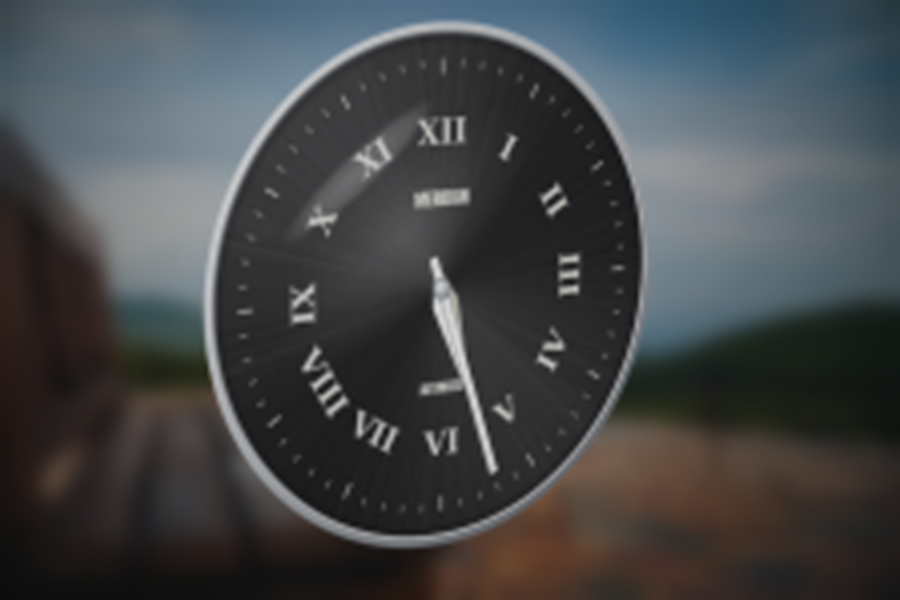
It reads 5:27
